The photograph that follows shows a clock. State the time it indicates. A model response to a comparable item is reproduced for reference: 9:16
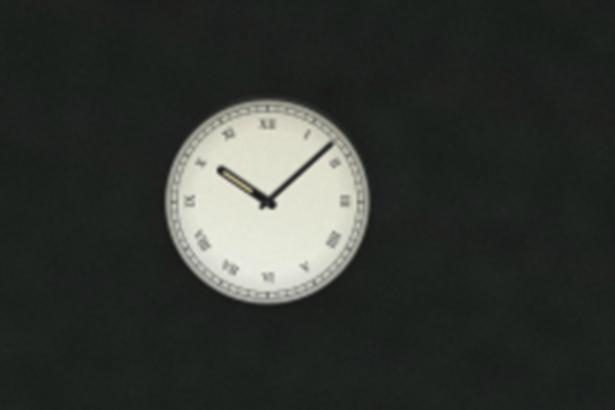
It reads 10:08
